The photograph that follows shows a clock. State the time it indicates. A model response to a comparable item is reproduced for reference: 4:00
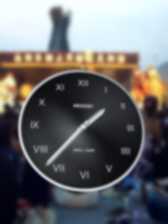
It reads 1:37
